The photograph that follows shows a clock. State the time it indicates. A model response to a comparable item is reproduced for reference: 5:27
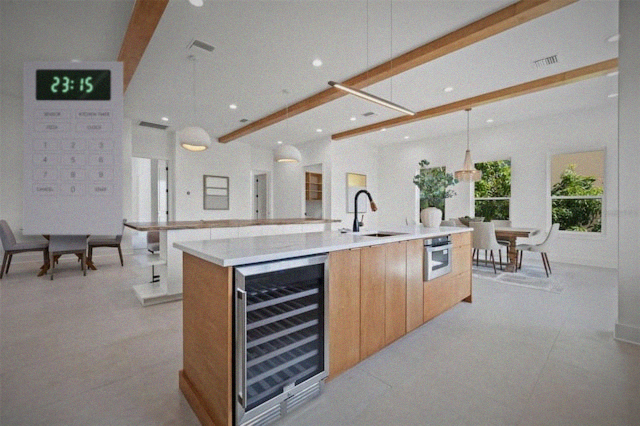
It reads 23:15
